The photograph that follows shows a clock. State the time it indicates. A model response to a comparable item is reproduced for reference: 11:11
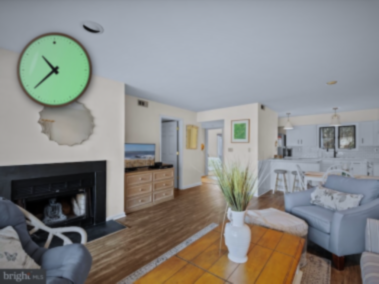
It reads 10:38
